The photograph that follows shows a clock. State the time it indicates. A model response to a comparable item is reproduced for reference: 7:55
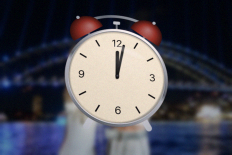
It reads 12:02
